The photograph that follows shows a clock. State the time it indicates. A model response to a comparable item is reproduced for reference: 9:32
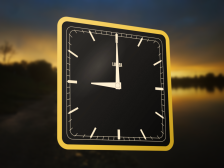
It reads 9:00
